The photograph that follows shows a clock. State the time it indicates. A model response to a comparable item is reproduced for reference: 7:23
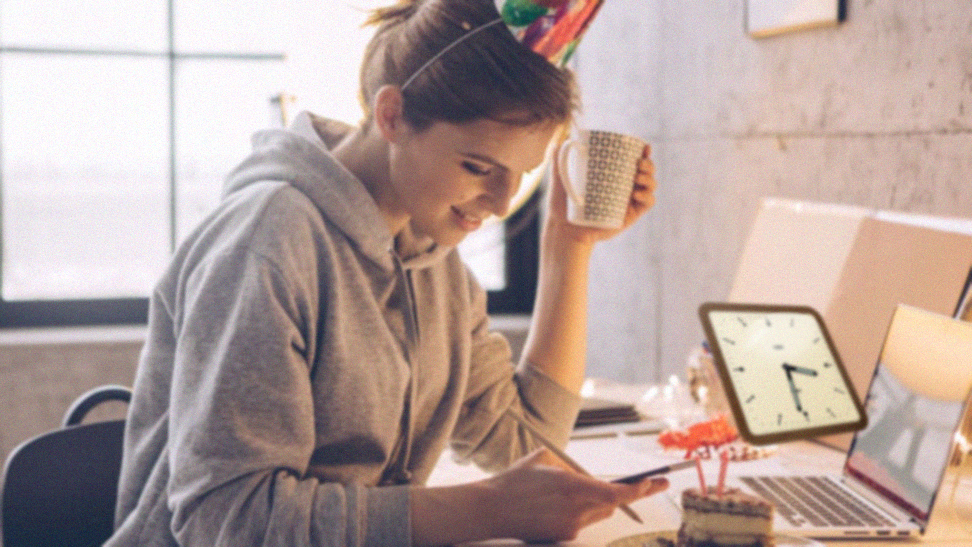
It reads 3:31
